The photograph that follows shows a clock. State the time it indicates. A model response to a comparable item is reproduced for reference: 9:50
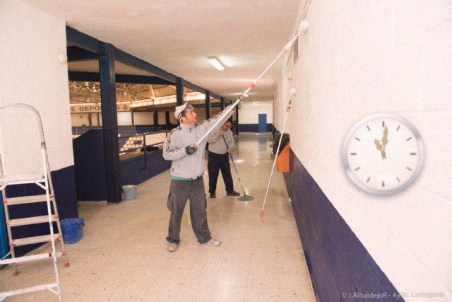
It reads 11:01
